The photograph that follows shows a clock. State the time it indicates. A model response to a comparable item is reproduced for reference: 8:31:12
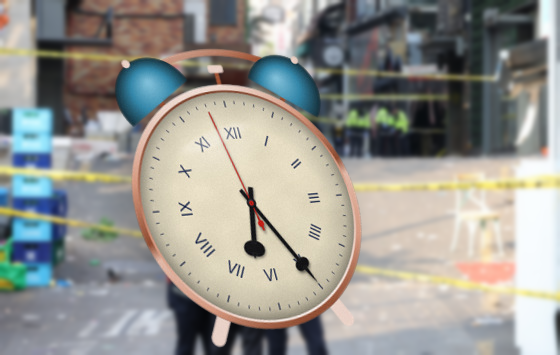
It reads 6:24:58
